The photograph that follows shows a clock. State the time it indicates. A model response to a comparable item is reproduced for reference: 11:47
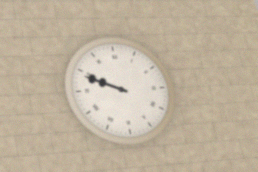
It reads 9:49
